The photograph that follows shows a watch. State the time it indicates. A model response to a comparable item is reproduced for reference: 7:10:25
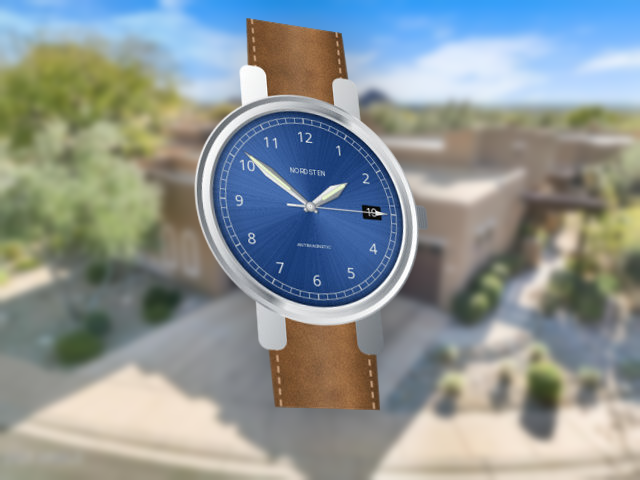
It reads 1:51:15
